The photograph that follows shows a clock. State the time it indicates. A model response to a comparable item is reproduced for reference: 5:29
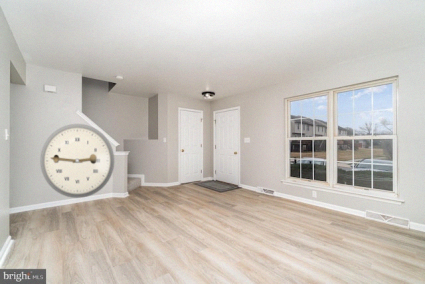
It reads 2:46
